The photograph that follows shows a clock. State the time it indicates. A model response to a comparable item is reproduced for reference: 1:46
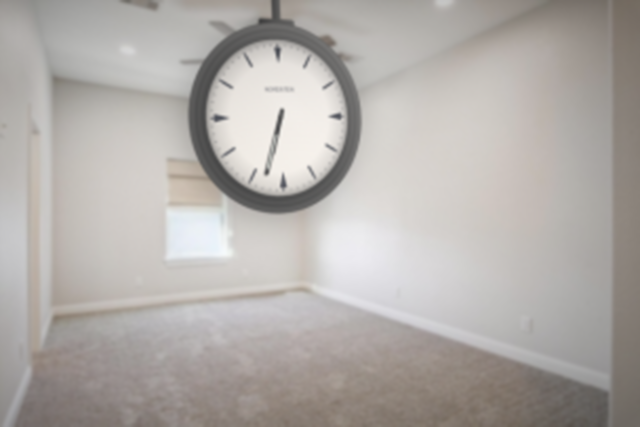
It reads 6:33
